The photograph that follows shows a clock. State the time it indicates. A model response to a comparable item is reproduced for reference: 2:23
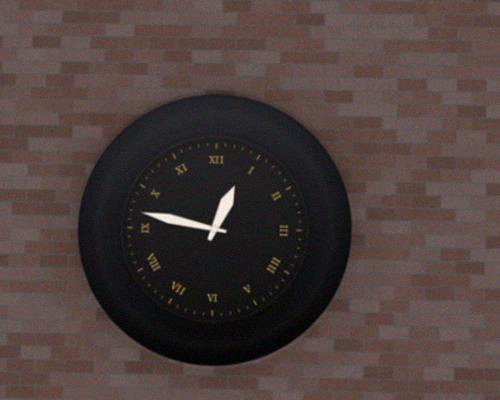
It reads 12:47
